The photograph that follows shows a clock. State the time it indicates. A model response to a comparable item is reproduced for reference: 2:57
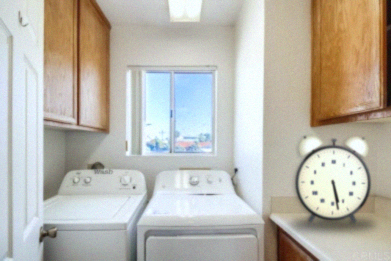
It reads 5:28
